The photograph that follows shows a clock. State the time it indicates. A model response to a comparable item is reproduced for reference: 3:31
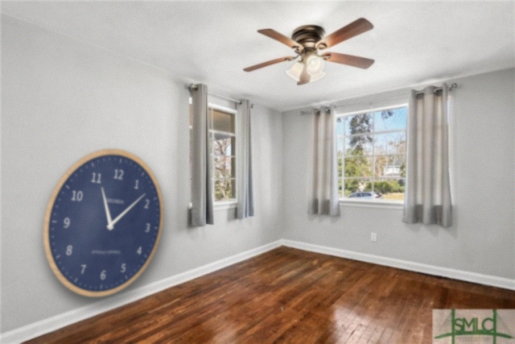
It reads 11:08
